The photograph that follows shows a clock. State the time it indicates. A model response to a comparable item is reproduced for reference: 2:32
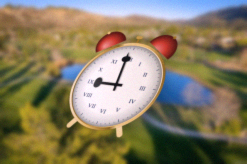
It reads 8:59
